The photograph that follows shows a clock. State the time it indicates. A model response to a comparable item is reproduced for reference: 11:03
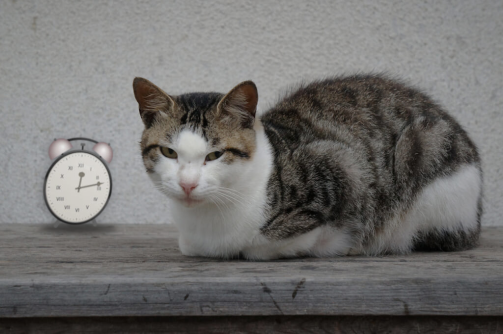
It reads 12:13
